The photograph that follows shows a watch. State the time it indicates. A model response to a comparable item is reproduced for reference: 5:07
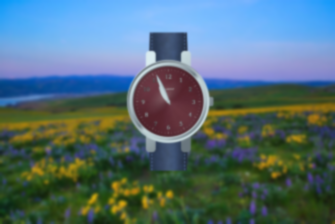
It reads 10:56
